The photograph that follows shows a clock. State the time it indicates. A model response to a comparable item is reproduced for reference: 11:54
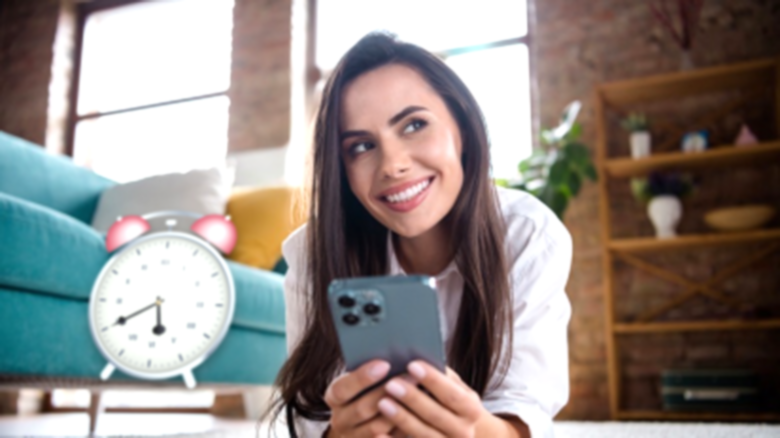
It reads 5:40
